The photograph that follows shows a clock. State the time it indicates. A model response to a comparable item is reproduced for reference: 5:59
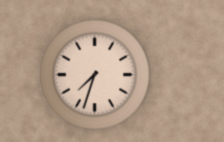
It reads 7:33
